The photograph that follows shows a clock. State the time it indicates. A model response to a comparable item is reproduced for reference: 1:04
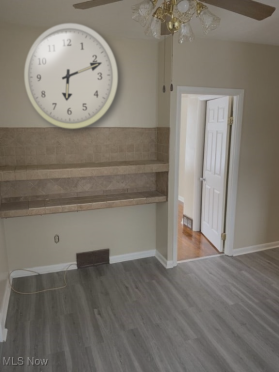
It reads 6:12
